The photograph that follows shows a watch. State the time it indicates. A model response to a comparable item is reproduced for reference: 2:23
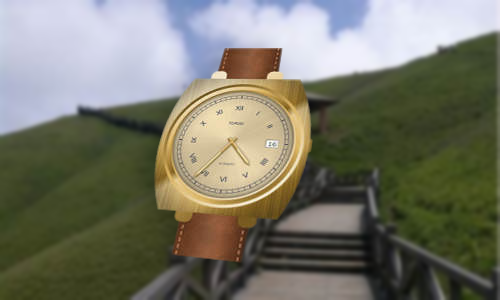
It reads 4:36
